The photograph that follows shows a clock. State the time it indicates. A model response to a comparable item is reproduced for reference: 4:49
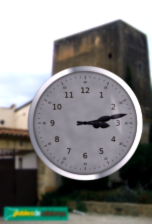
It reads 3:13
